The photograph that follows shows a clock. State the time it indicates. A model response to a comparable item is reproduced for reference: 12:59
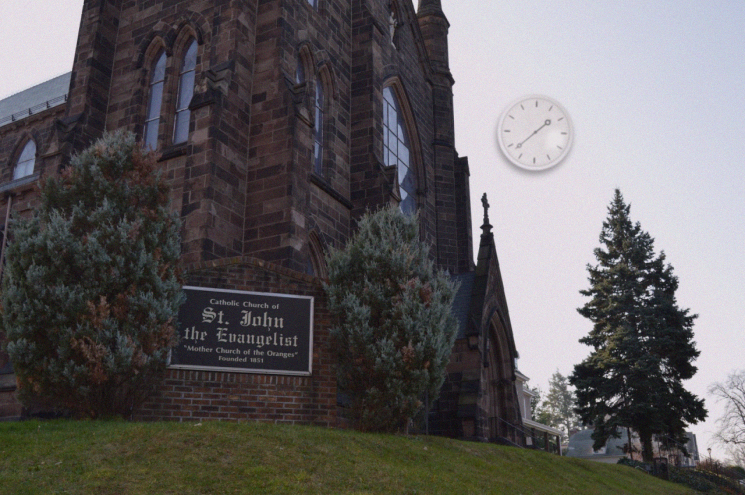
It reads 1:38
